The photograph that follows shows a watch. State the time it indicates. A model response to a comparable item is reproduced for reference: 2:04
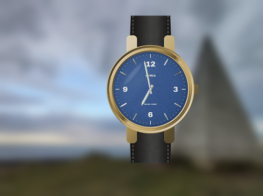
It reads 6:58
